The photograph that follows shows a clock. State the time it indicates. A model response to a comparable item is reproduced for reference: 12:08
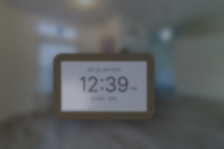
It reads 12:39
